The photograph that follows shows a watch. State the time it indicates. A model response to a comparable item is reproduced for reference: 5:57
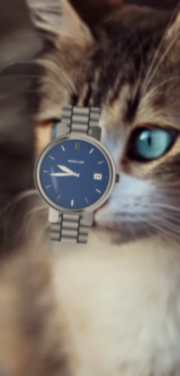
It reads 9:44
